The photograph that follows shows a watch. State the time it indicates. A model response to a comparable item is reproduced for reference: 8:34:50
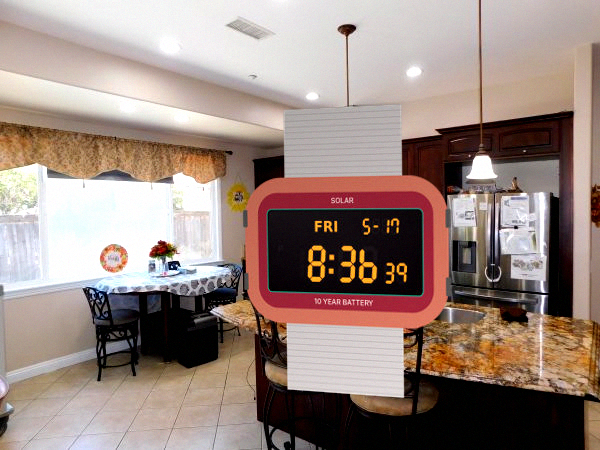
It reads 8:36:39
